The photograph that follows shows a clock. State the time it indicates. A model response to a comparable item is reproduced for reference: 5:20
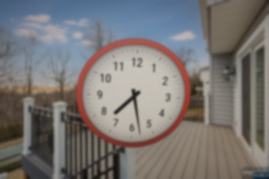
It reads 7:28
